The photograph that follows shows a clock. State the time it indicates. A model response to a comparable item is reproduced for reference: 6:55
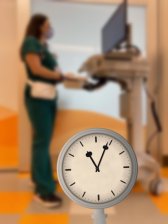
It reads 11:04
